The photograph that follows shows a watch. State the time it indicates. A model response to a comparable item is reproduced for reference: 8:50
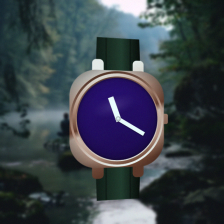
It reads 11:20
